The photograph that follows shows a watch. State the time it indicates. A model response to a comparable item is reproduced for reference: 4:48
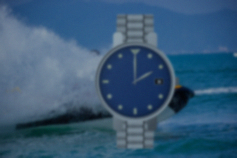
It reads 2:00
